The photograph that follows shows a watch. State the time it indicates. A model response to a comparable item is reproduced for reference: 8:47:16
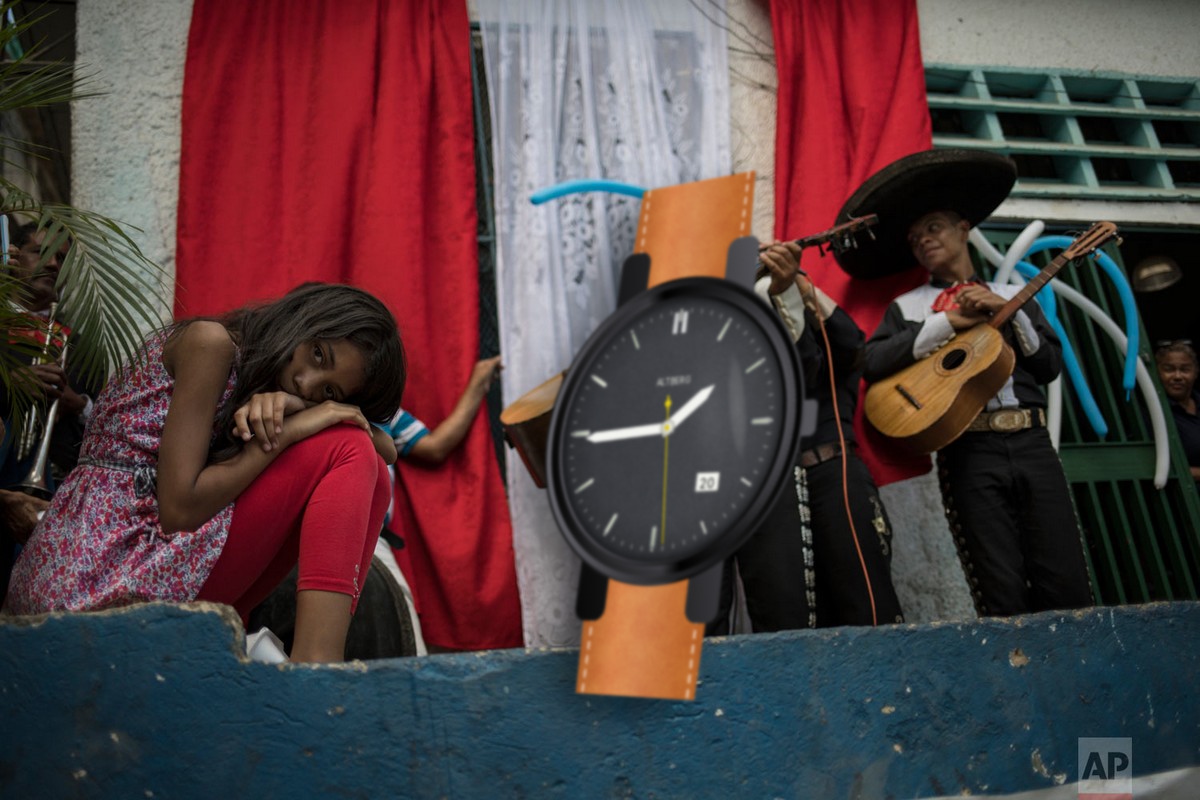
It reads 1:44:29
